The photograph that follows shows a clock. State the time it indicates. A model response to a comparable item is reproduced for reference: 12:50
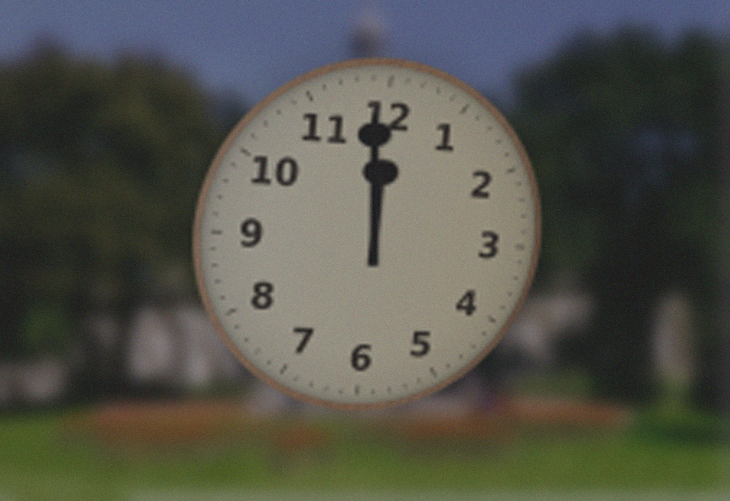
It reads 11:59
